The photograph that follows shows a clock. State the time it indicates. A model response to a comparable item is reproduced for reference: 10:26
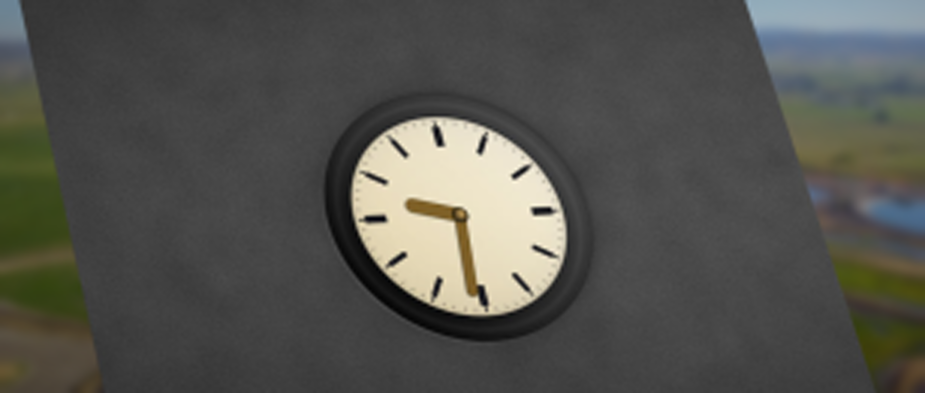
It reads 9:31
